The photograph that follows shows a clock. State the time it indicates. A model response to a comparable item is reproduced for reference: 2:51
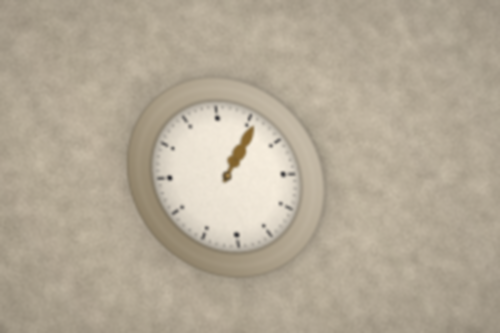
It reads 1:06
